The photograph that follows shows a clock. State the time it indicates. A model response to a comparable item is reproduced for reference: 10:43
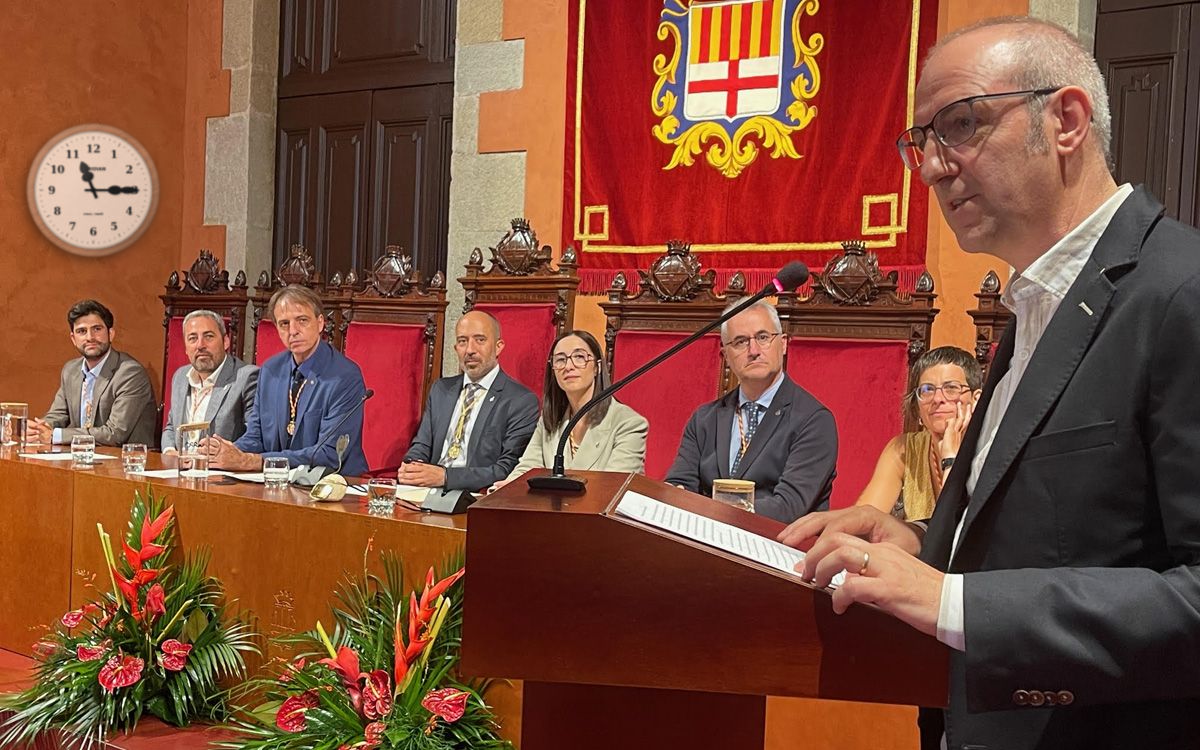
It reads 11:15
